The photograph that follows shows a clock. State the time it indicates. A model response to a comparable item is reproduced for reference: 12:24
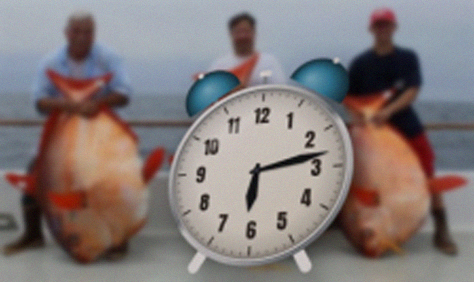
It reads 6:13
